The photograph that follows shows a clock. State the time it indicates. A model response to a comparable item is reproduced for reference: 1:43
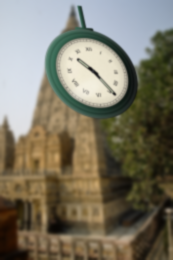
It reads 10:24
